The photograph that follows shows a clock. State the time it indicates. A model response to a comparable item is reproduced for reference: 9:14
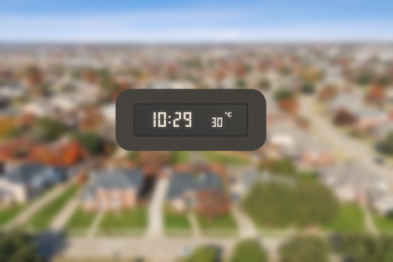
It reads 10:29
